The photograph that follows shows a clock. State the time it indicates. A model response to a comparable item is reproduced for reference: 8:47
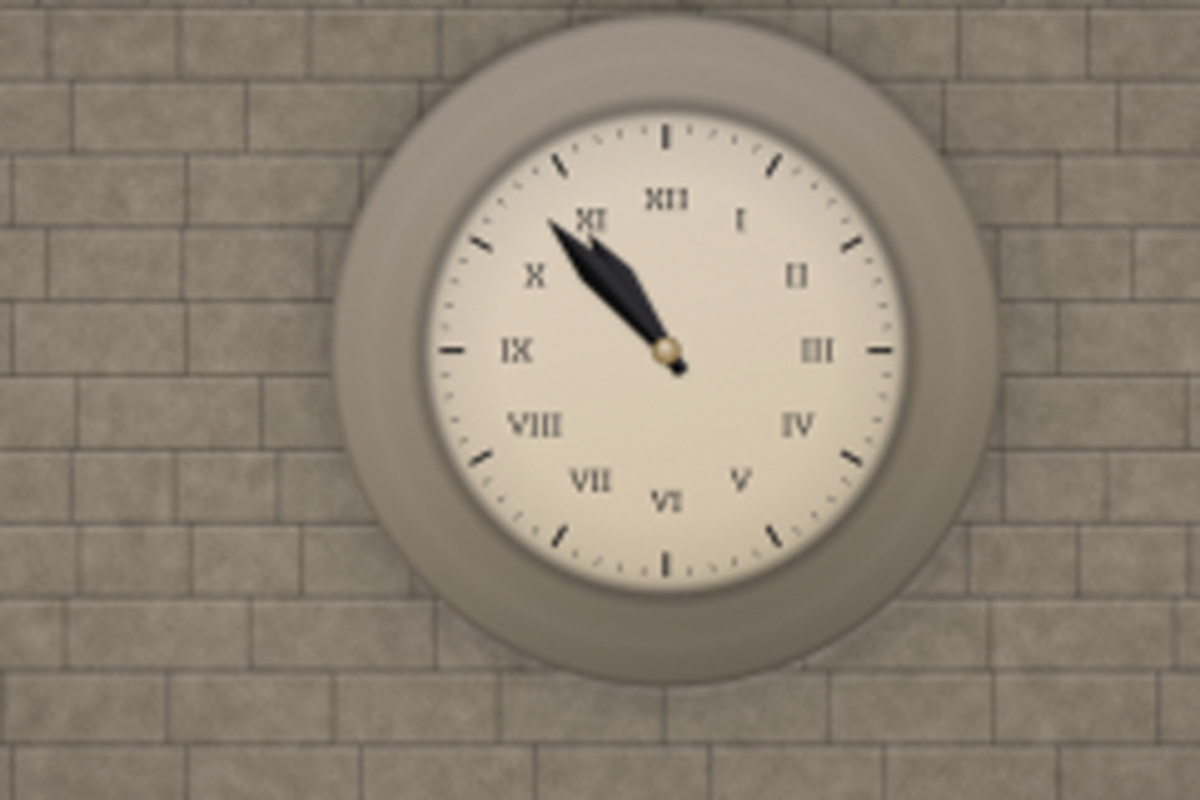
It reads 10:53
